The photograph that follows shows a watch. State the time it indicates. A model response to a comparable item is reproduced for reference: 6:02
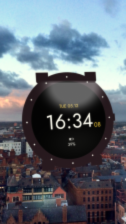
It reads 16:34
